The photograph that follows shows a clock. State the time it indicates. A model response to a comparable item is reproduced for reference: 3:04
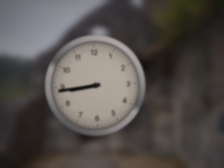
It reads 8:44
